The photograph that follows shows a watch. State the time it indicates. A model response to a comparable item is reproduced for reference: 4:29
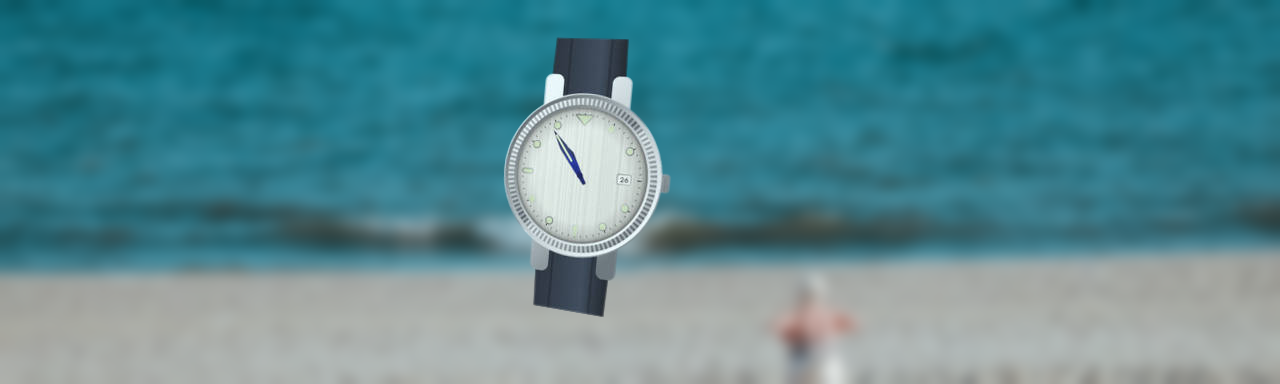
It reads 10:54
